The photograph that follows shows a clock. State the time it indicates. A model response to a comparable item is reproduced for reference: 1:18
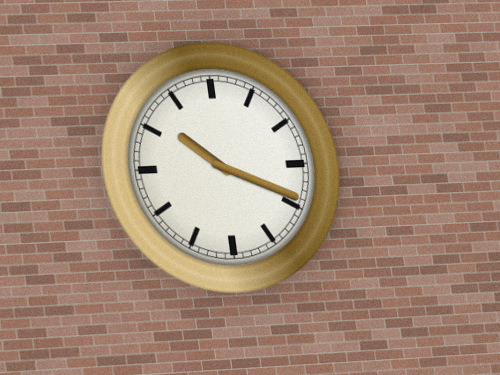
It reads 10:19
